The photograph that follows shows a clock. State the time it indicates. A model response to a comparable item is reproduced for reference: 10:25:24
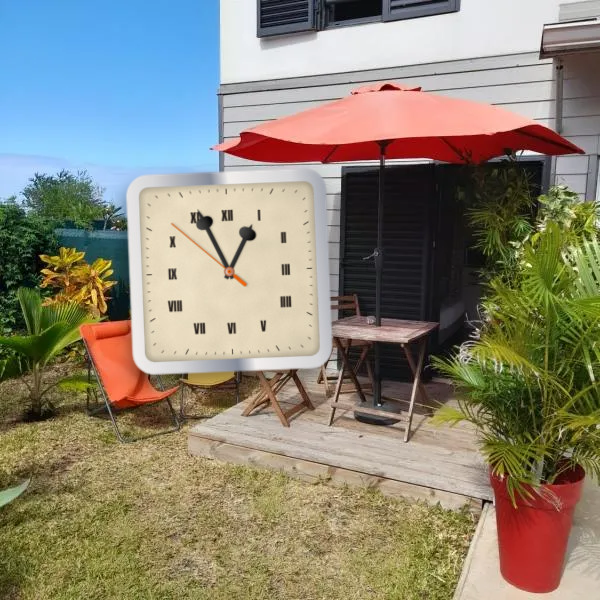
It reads 12:55:52
